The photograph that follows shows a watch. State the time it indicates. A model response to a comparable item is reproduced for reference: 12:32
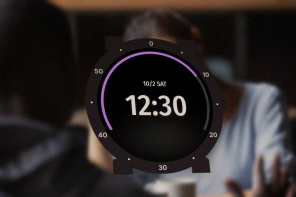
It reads 12:30
